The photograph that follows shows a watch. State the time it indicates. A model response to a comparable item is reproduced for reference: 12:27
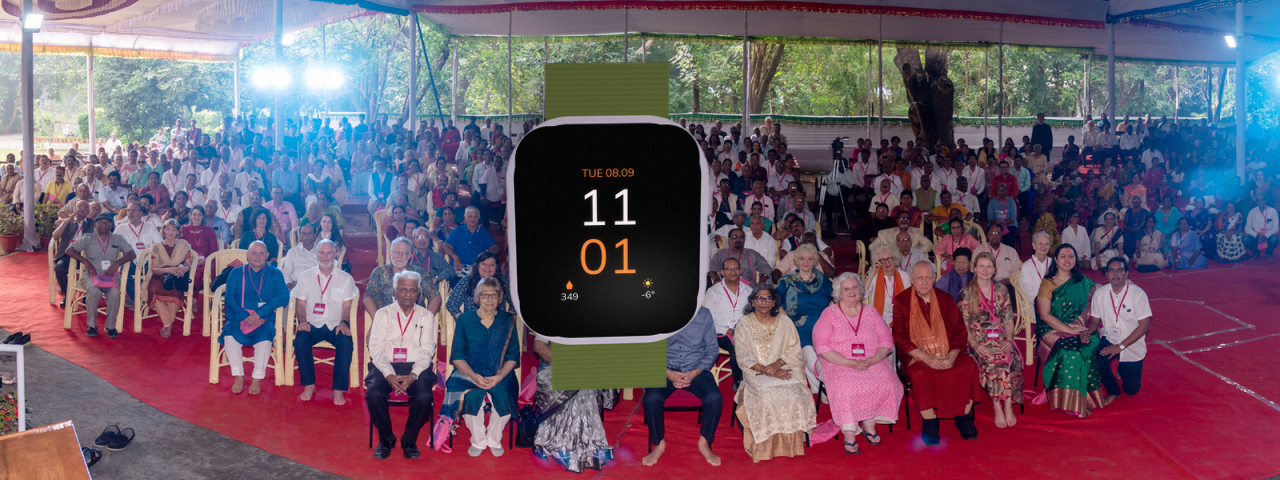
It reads 11:01
